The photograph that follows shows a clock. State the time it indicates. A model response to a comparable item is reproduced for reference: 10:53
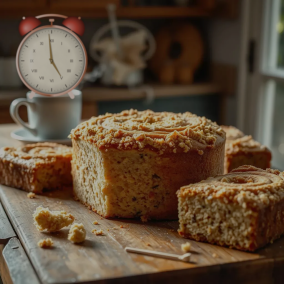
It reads 4:59
